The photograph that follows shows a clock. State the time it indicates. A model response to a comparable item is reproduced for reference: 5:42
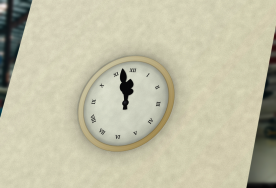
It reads 11:57
